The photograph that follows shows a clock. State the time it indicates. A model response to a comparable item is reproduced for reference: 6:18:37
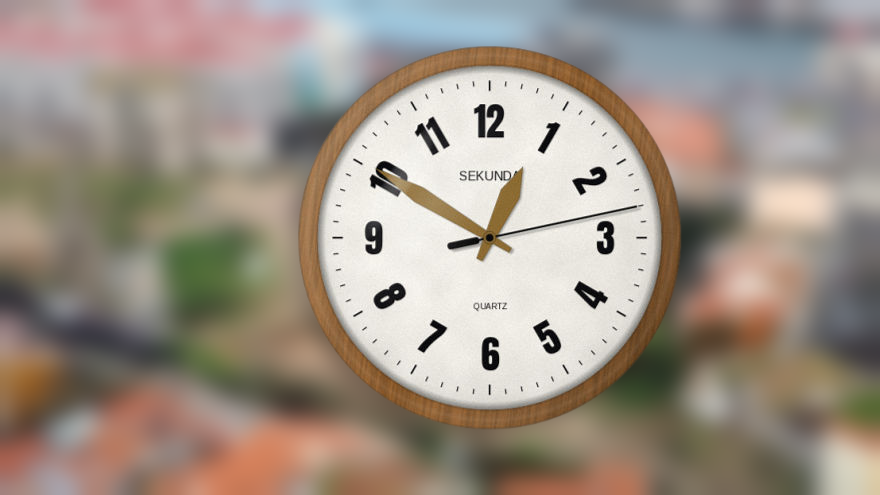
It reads 12:50:13
